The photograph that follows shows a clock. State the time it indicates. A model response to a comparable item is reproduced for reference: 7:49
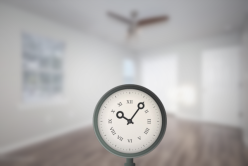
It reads 10:06
